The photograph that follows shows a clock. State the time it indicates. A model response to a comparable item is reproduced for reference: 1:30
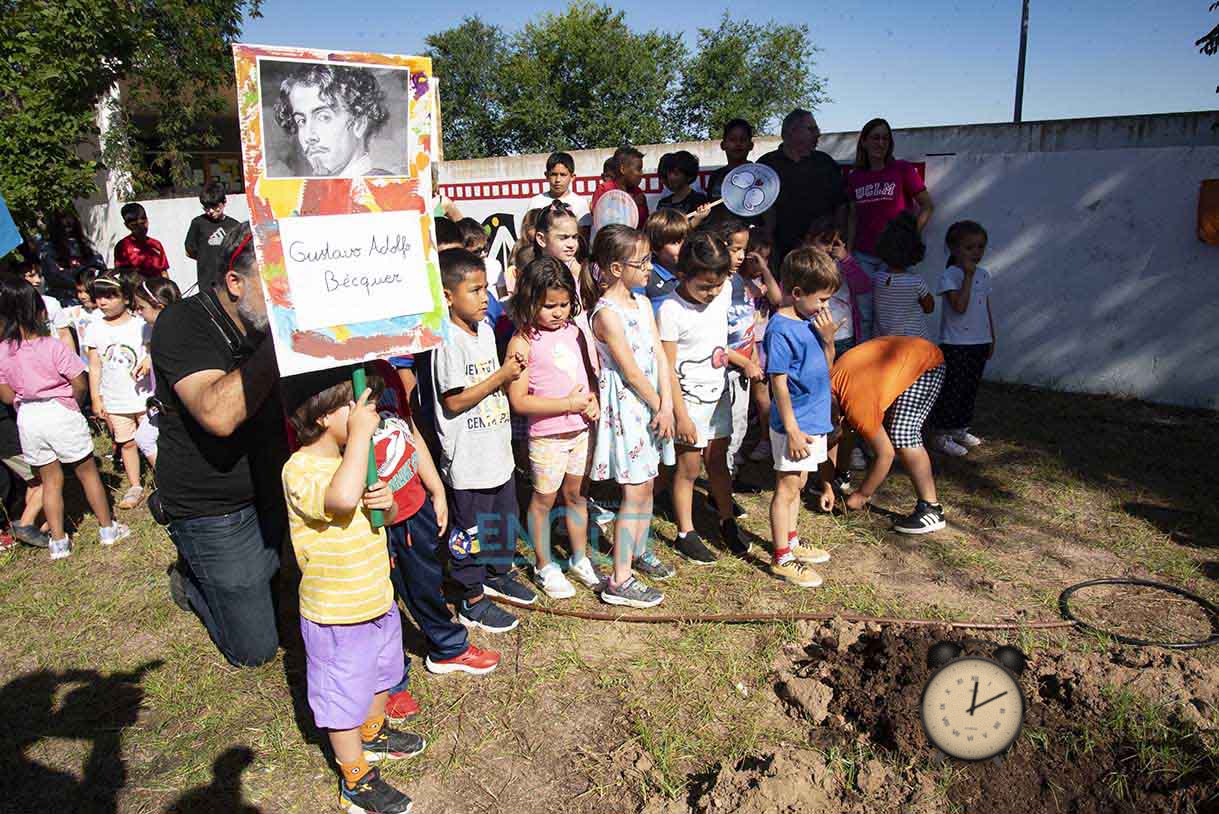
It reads 12:10
